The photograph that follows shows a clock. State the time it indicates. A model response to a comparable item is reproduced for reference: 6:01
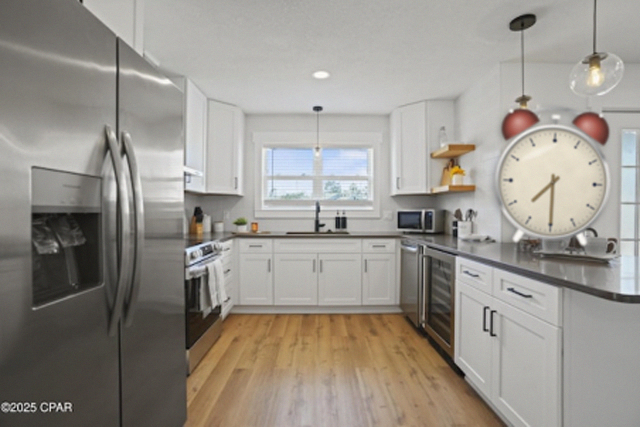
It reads 7:30
